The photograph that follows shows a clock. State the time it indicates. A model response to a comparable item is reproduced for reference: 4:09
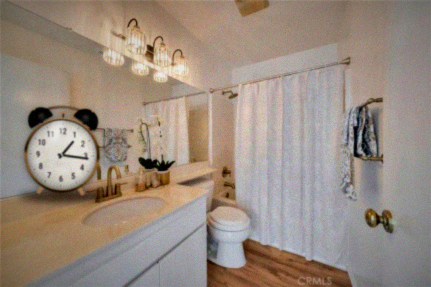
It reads 1:16
